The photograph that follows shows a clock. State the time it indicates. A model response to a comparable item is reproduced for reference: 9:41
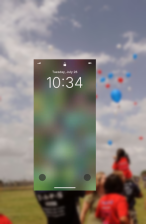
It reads 10:34
